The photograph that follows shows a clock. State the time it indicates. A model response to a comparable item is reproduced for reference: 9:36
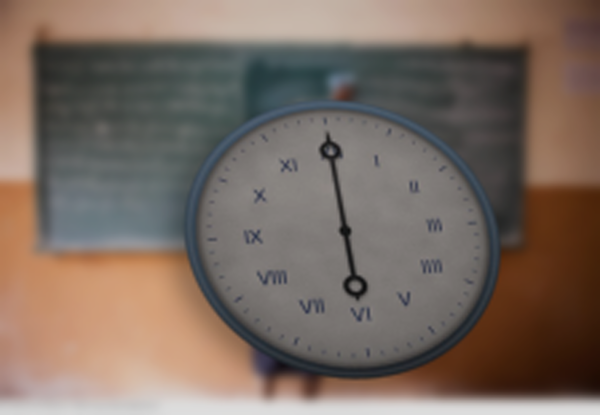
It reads 6:00
